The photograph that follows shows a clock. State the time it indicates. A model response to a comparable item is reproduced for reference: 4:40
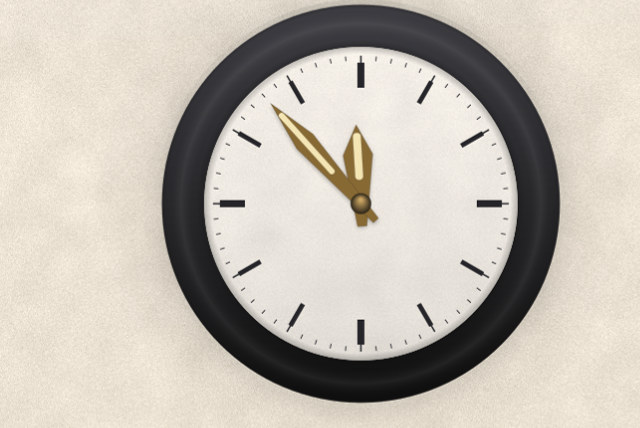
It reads 11:53
